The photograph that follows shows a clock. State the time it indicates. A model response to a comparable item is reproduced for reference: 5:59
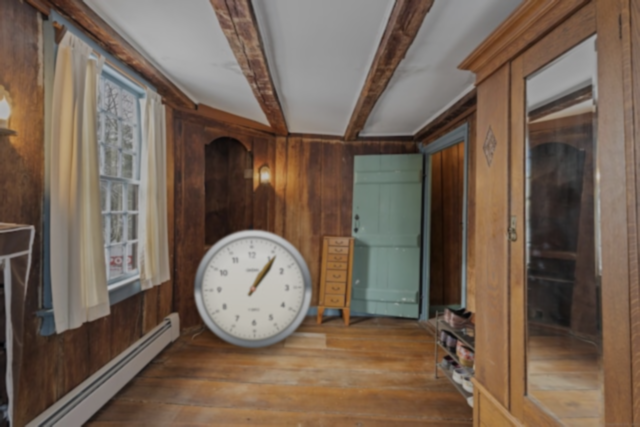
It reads 1:06
